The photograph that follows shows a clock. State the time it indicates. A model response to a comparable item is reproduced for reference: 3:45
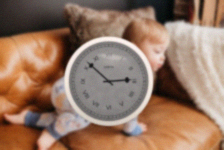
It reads 2:52
